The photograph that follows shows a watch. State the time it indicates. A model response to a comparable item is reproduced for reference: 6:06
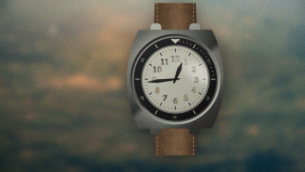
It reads 12:44
